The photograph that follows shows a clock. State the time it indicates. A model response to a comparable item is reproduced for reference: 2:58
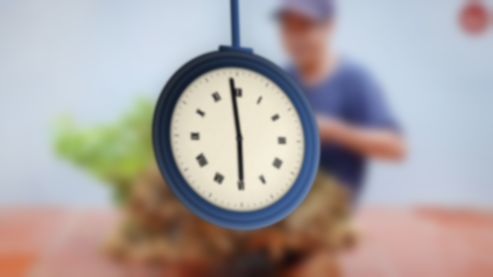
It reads 5:59
